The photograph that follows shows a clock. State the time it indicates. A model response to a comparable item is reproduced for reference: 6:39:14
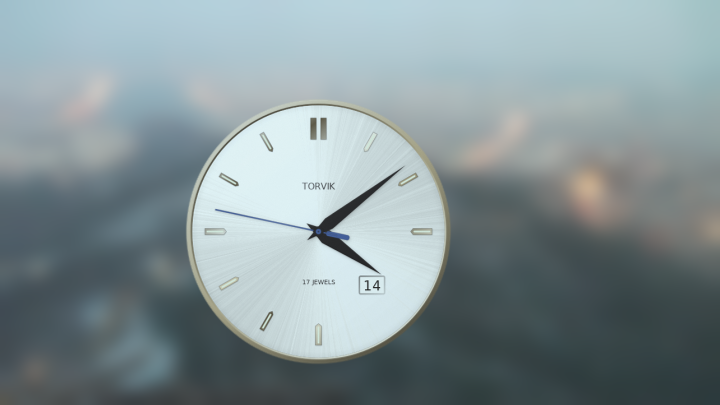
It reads 4:08:47
